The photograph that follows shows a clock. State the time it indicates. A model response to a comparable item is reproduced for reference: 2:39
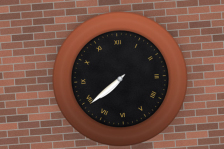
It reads 7:39
